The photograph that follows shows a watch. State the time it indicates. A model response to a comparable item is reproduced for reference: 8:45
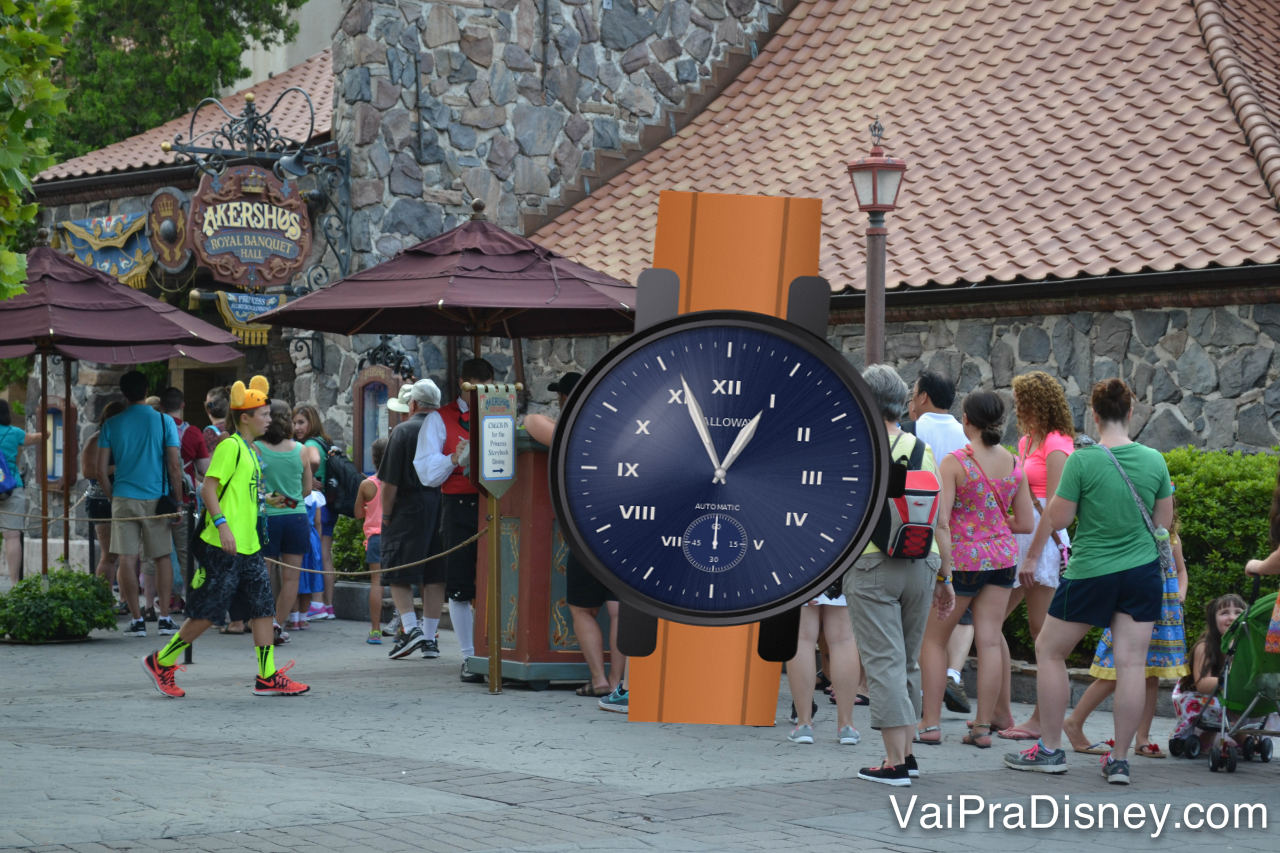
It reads 12:56
